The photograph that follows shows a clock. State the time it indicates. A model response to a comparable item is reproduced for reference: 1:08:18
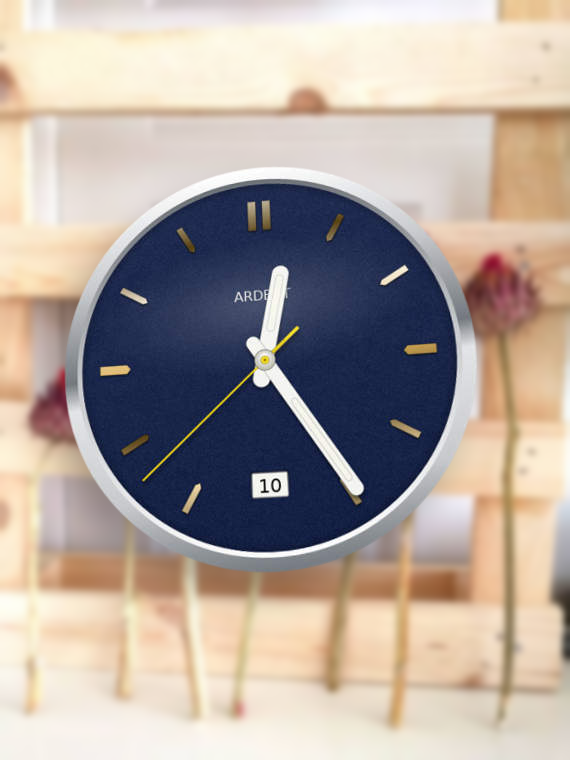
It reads 12:24:38
